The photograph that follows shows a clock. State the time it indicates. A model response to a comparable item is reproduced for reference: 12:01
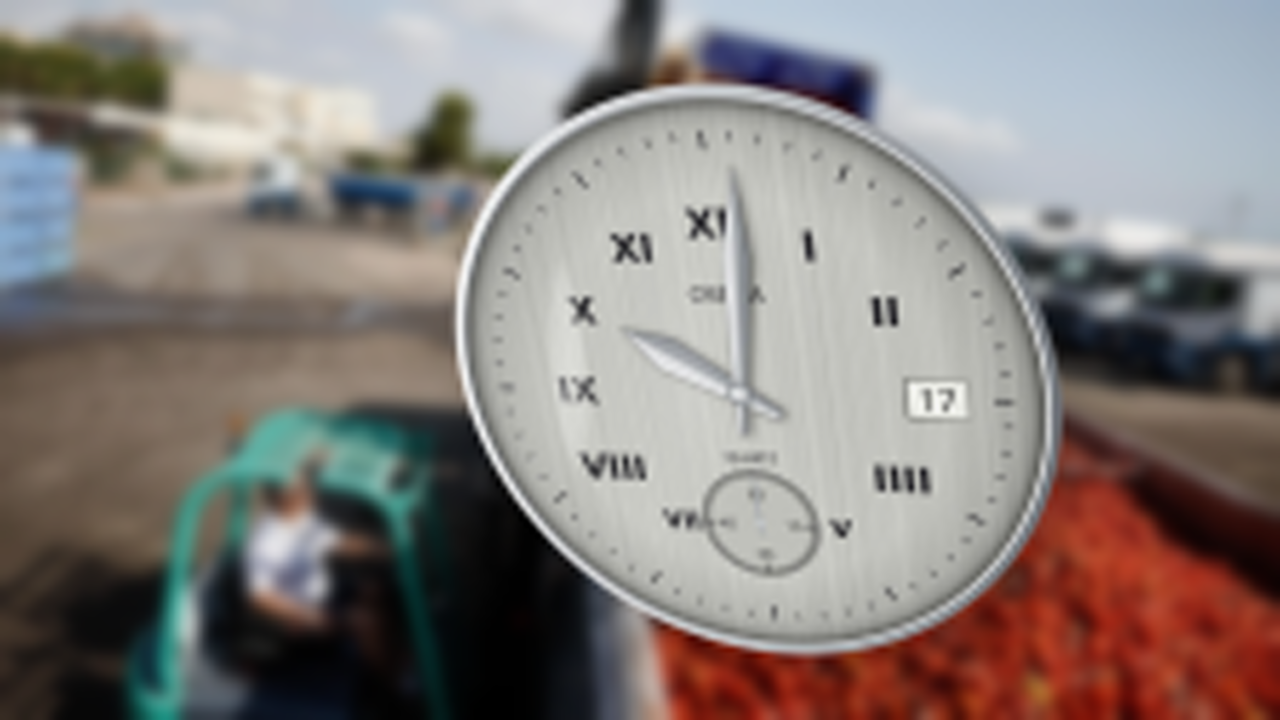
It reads 10:01
